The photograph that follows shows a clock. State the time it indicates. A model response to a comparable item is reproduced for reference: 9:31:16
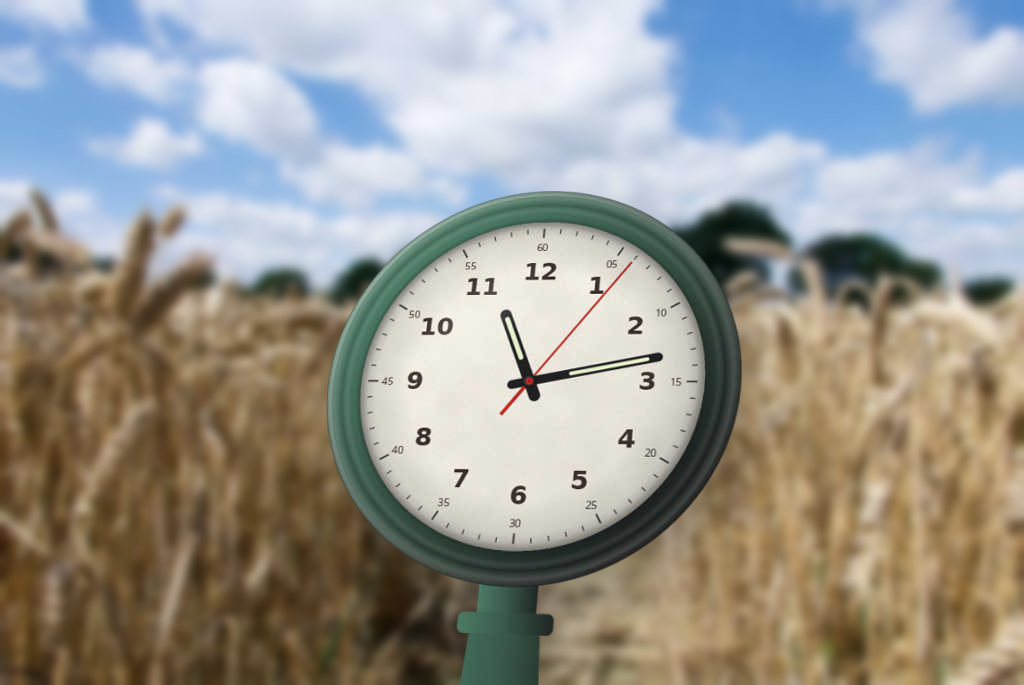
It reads 11:13:06
